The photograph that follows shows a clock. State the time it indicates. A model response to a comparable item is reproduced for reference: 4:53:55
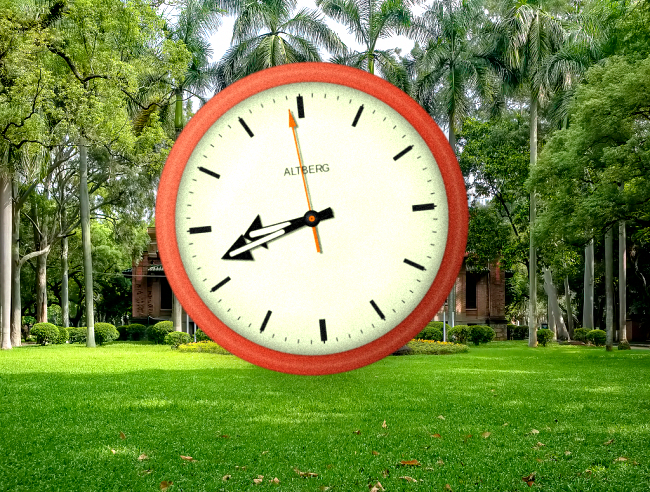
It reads 8:41:59
